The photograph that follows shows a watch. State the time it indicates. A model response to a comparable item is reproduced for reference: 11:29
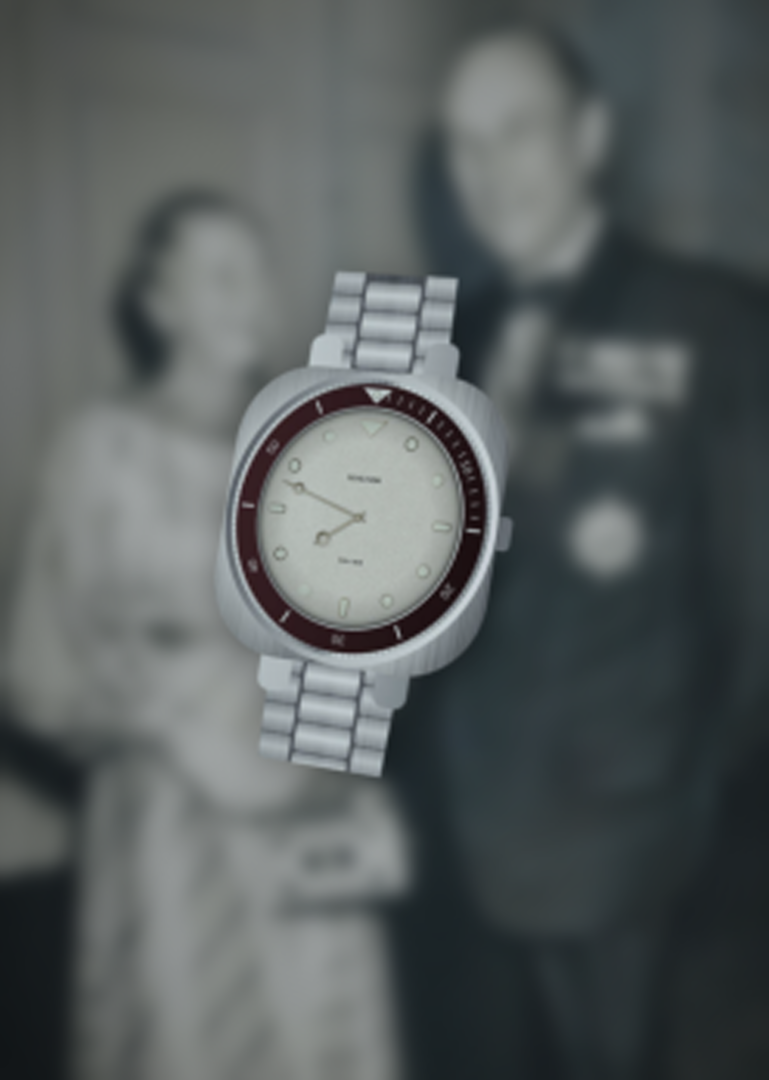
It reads 7:48
